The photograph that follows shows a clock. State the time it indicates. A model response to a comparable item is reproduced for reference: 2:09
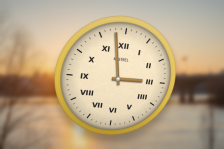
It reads 2:58
